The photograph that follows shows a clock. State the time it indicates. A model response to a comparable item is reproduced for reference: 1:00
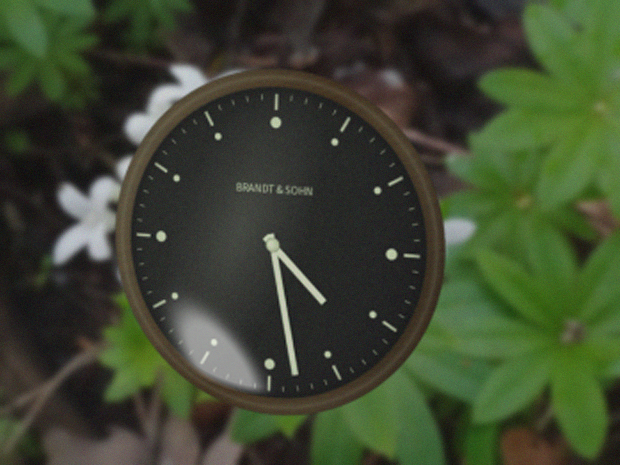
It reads 4:28
